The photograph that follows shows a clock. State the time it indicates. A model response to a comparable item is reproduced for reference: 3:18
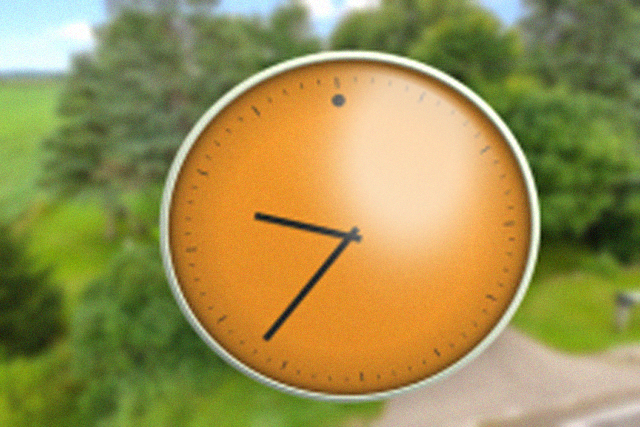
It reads 9:37
